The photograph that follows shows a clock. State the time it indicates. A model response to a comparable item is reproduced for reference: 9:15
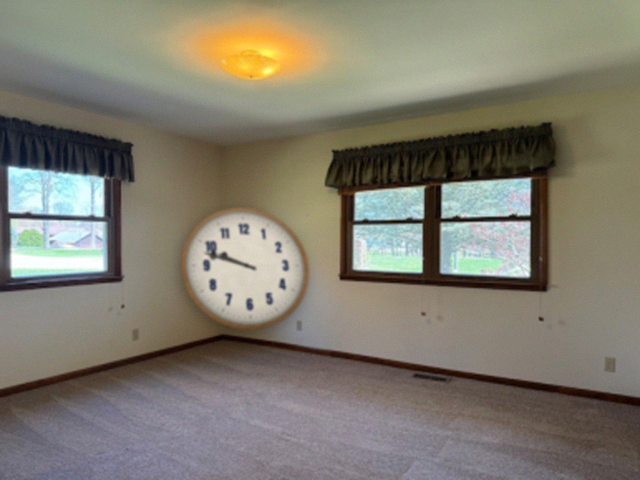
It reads 9:48
